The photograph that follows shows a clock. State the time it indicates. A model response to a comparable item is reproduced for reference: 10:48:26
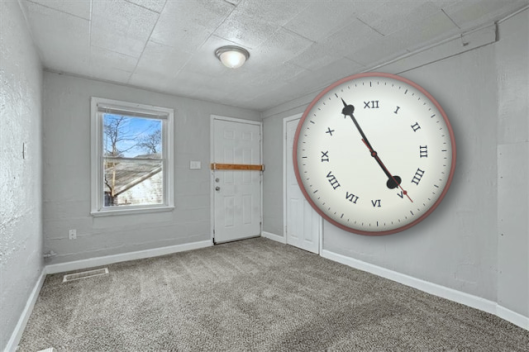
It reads 4:55:24
